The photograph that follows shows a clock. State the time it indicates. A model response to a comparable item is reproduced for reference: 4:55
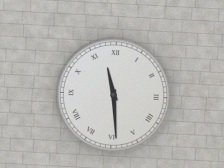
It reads 11:29
